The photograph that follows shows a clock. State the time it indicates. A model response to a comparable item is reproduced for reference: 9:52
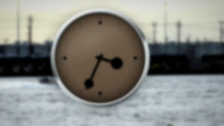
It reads 3:34
